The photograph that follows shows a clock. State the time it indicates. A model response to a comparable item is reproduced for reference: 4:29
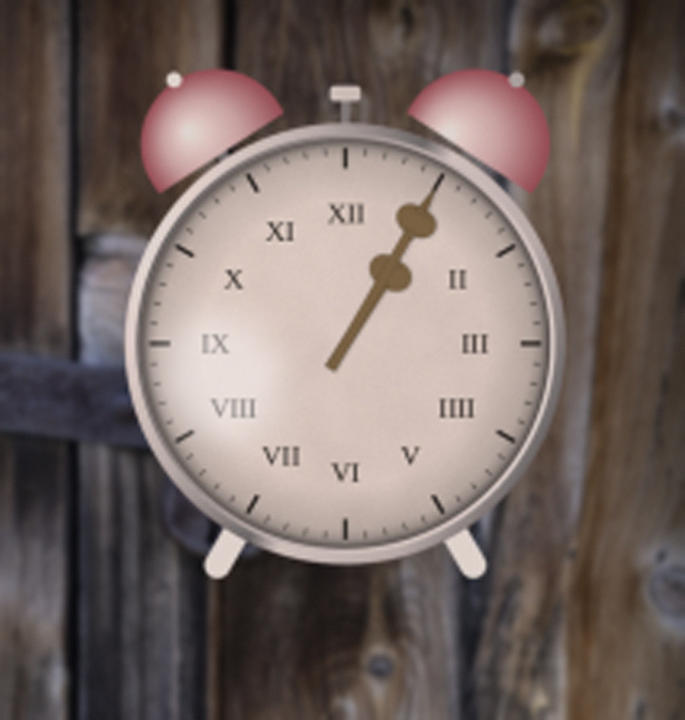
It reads 1:05
